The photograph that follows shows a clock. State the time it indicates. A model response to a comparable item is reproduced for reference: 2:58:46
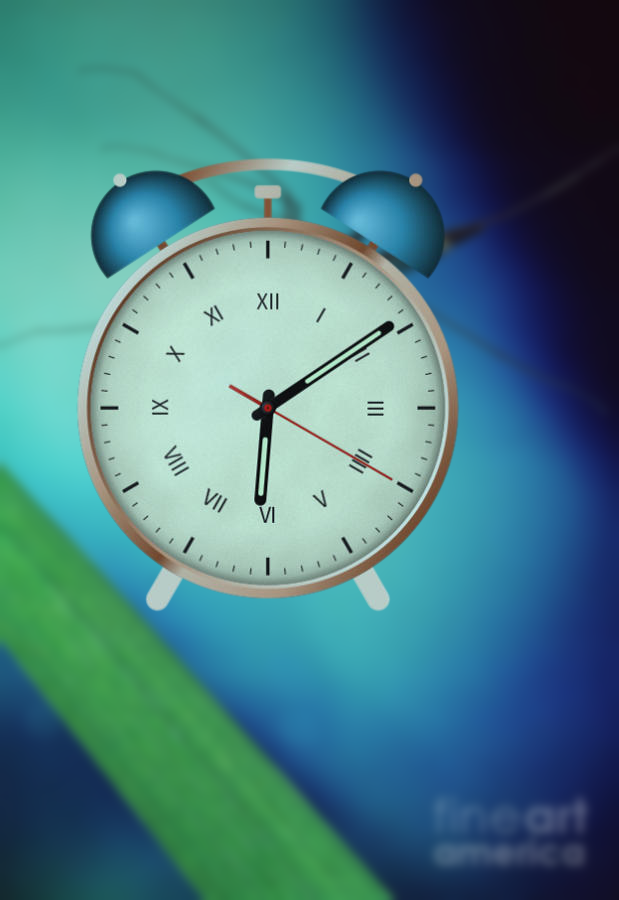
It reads 6:09:20
